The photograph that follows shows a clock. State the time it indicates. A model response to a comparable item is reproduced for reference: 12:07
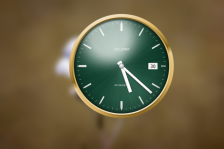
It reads 5:22
